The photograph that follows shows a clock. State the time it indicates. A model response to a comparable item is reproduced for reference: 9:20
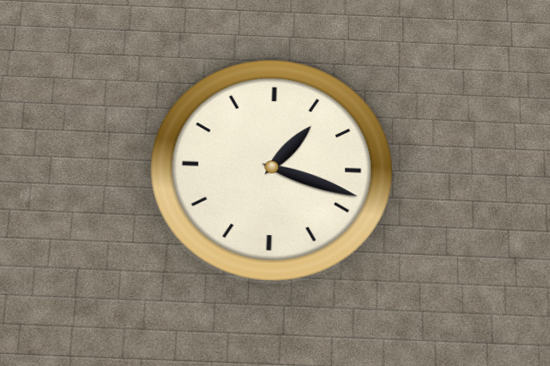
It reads 1:18
